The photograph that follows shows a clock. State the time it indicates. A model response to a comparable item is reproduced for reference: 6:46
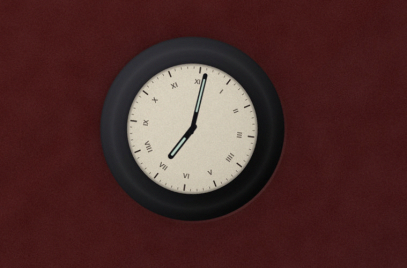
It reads 7:01
